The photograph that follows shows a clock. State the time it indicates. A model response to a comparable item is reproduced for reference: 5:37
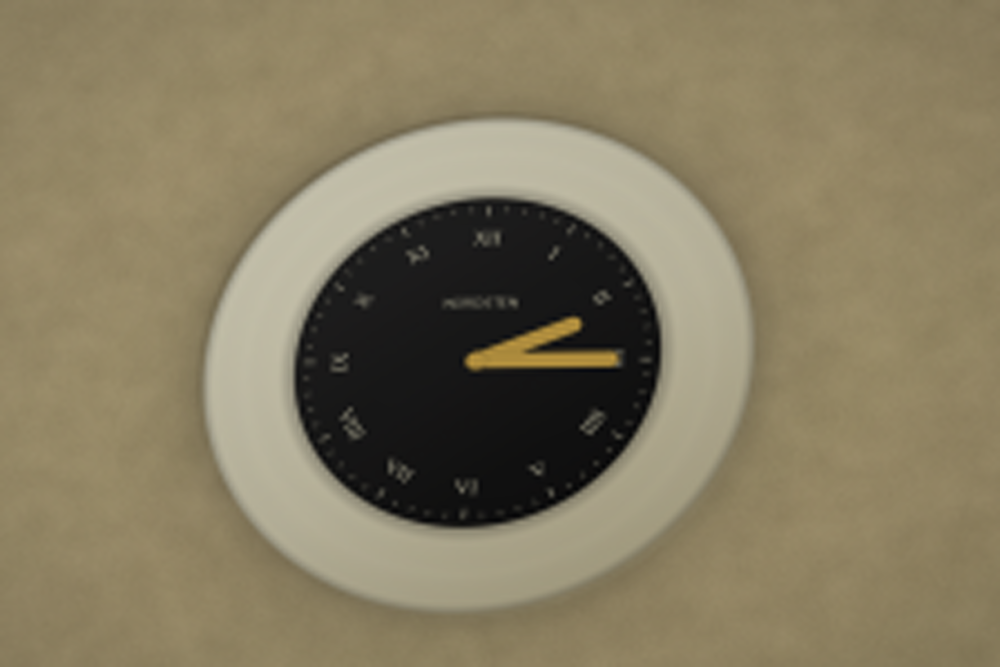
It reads 2:15
